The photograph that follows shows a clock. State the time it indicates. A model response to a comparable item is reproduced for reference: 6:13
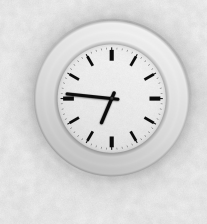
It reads 6:46
